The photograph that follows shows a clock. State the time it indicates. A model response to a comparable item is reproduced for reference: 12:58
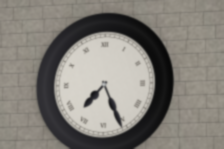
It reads 7:26
